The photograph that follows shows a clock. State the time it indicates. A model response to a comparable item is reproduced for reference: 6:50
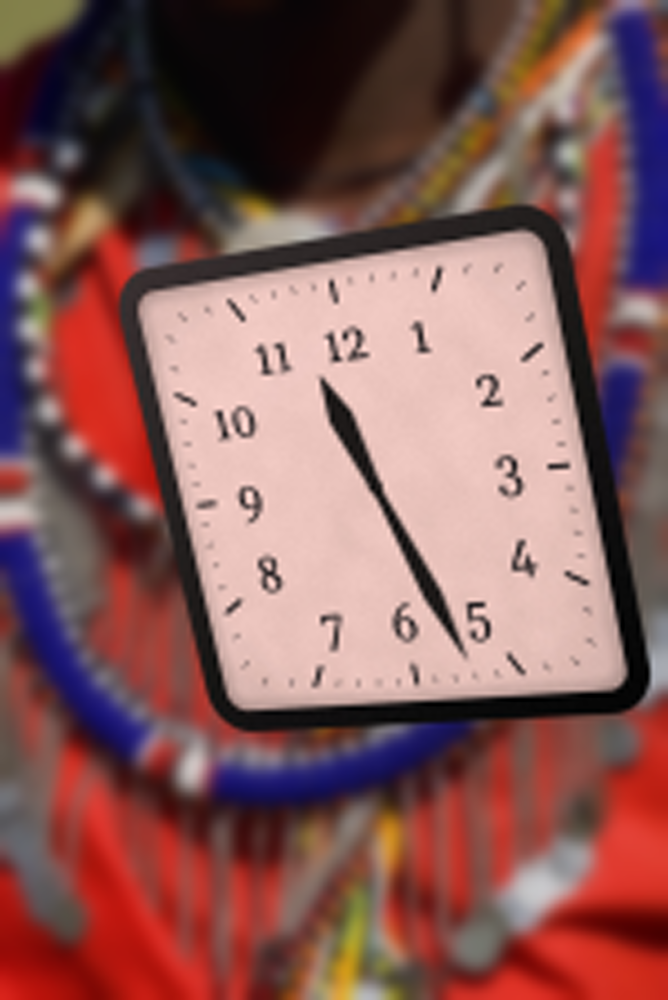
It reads 11:27
